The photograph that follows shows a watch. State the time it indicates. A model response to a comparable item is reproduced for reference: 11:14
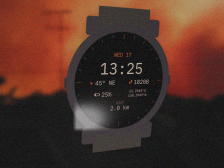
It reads 13:25
